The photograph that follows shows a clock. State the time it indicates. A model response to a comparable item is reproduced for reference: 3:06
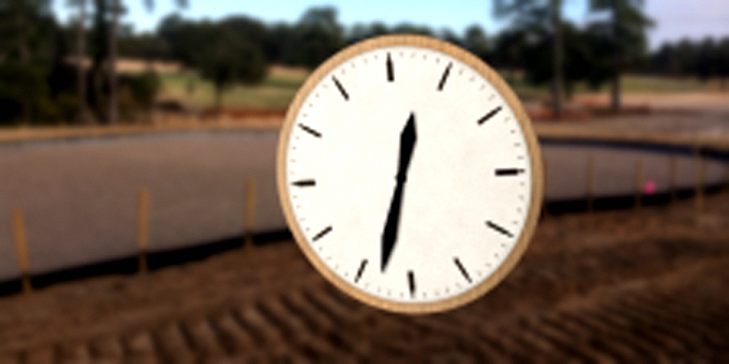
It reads 12:33
